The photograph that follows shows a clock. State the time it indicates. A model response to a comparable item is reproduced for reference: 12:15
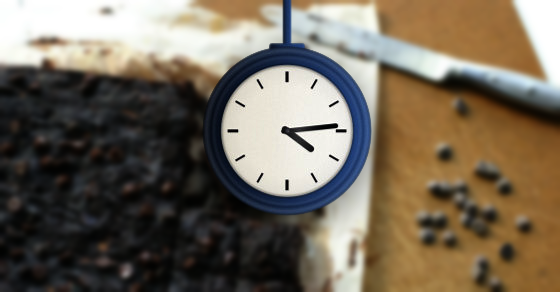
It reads 4:14
